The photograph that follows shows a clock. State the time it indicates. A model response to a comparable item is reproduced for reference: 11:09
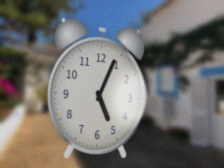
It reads 5:04
